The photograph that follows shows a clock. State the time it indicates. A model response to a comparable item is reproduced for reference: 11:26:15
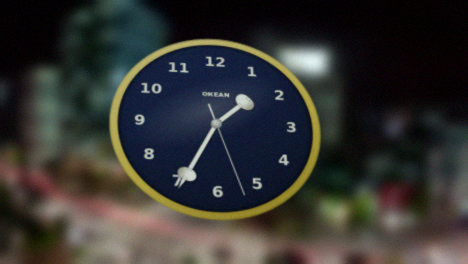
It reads 1:34:27
